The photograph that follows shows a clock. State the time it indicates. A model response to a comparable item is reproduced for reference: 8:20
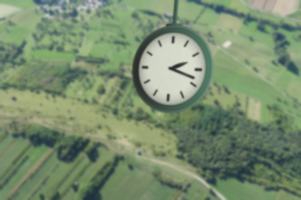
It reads 2:18
